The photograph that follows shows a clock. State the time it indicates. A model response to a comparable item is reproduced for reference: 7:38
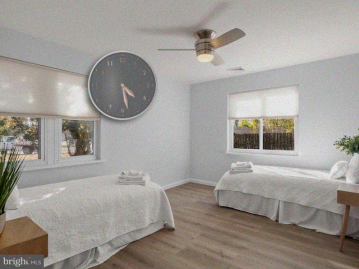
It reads 4:28
